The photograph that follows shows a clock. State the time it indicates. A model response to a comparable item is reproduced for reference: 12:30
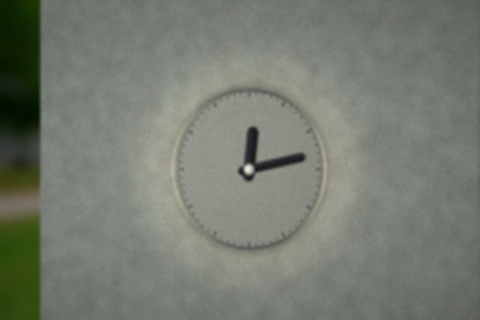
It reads 12:13
